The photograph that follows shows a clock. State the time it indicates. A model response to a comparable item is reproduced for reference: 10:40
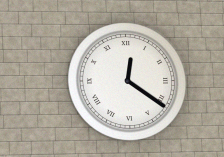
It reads 12:21
